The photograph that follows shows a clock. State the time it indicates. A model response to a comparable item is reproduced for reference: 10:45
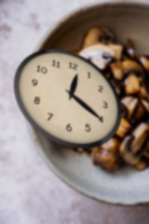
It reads 12:20
